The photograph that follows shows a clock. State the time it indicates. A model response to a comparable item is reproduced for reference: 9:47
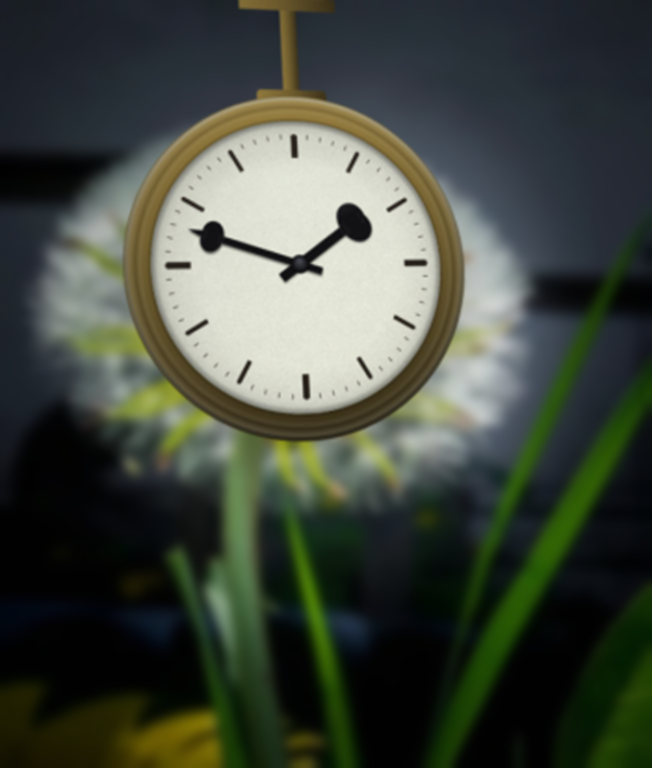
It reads 1:48
